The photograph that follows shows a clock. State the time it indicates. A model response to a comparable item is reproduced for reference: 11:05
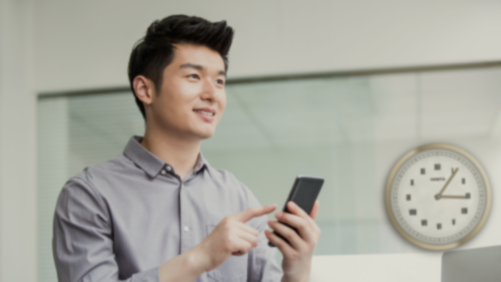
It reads 3:06
